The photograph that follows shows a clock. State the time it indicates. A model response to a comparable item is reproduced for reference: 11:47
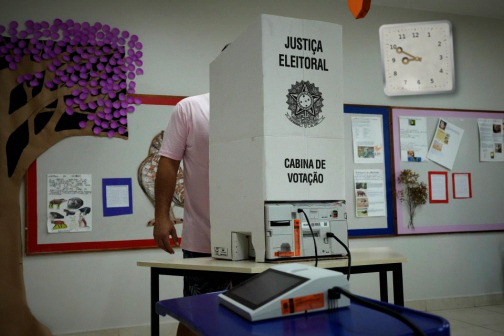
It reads 8:50
